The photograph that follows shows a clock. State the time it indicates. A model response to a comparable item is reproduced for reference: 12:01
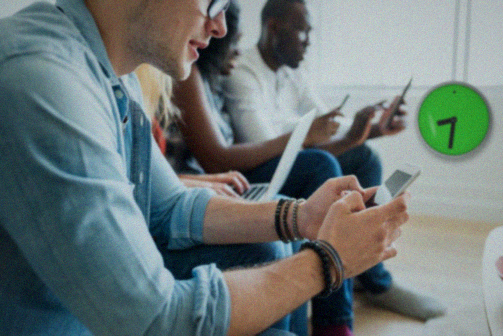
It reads 8:31
